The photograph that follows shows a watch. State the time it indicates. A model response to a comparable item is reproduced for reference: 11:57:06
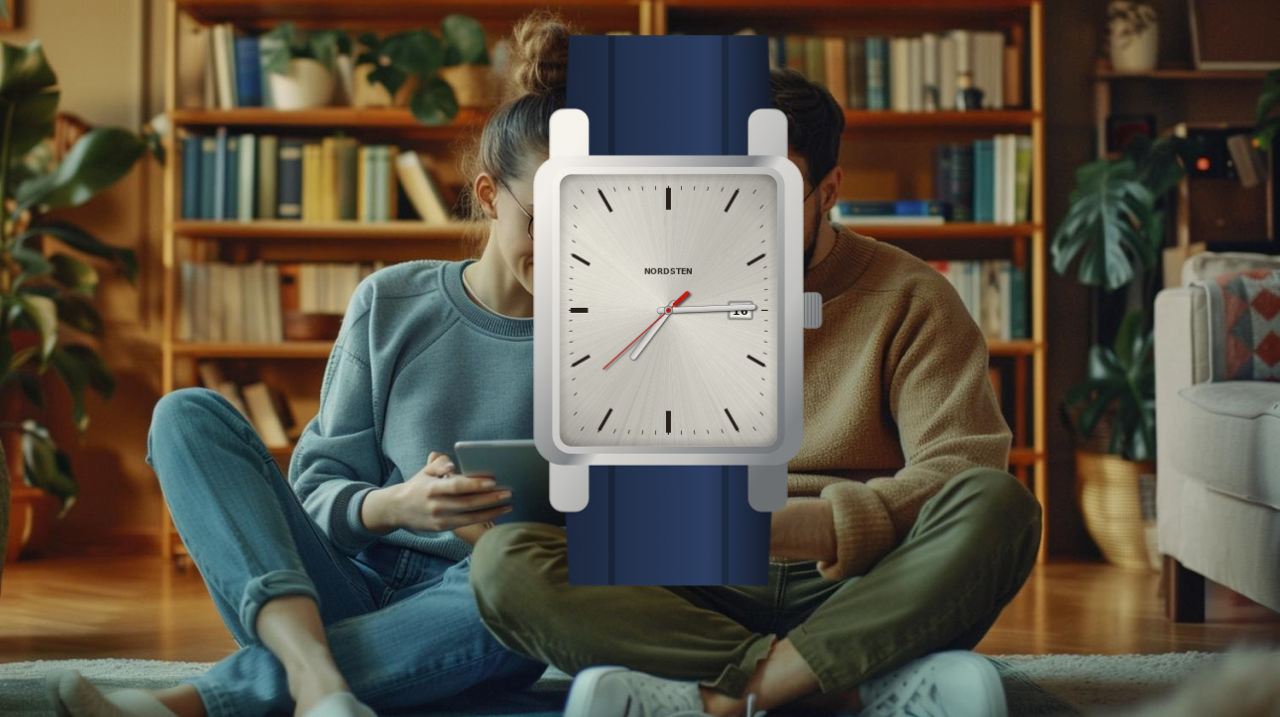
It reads 7:14:38
